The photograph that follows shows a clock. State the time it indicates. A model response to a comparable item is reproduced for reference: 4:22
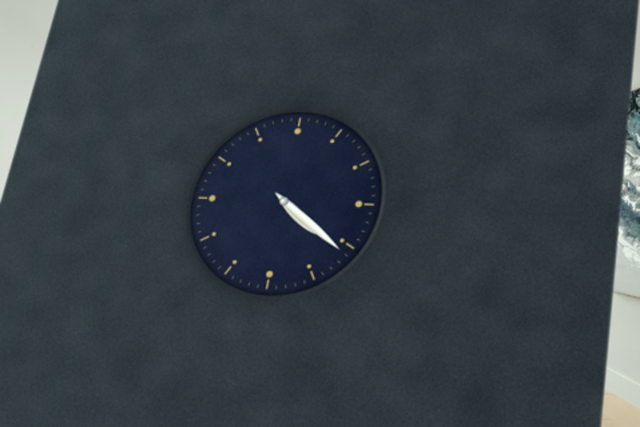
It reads 4:21
